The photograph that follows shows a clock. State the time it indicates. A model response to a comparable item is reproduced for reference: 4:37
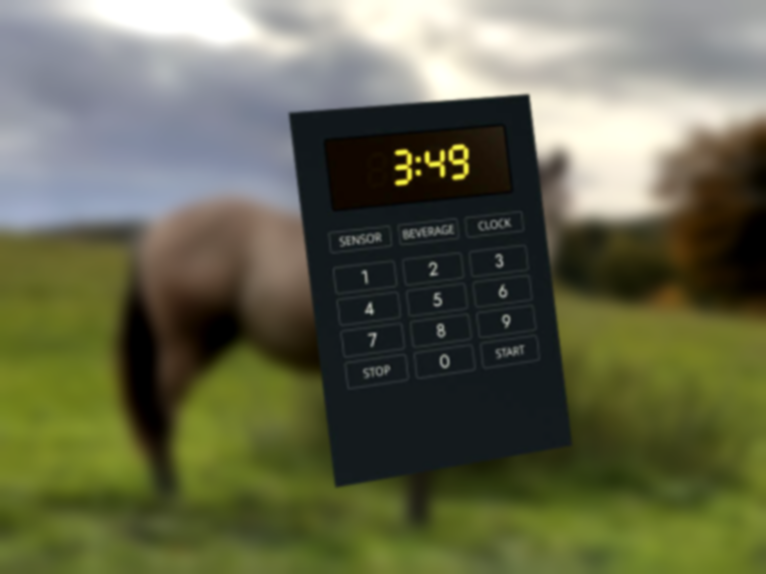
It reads 3:49
